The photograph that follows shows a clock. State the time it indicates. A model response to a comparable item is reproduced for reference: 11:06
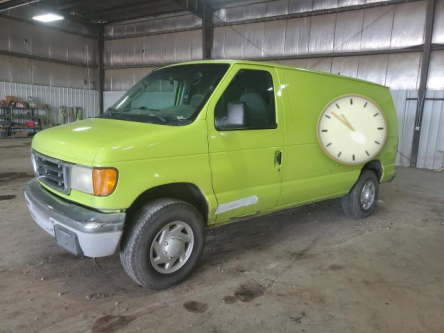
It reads 10:52
